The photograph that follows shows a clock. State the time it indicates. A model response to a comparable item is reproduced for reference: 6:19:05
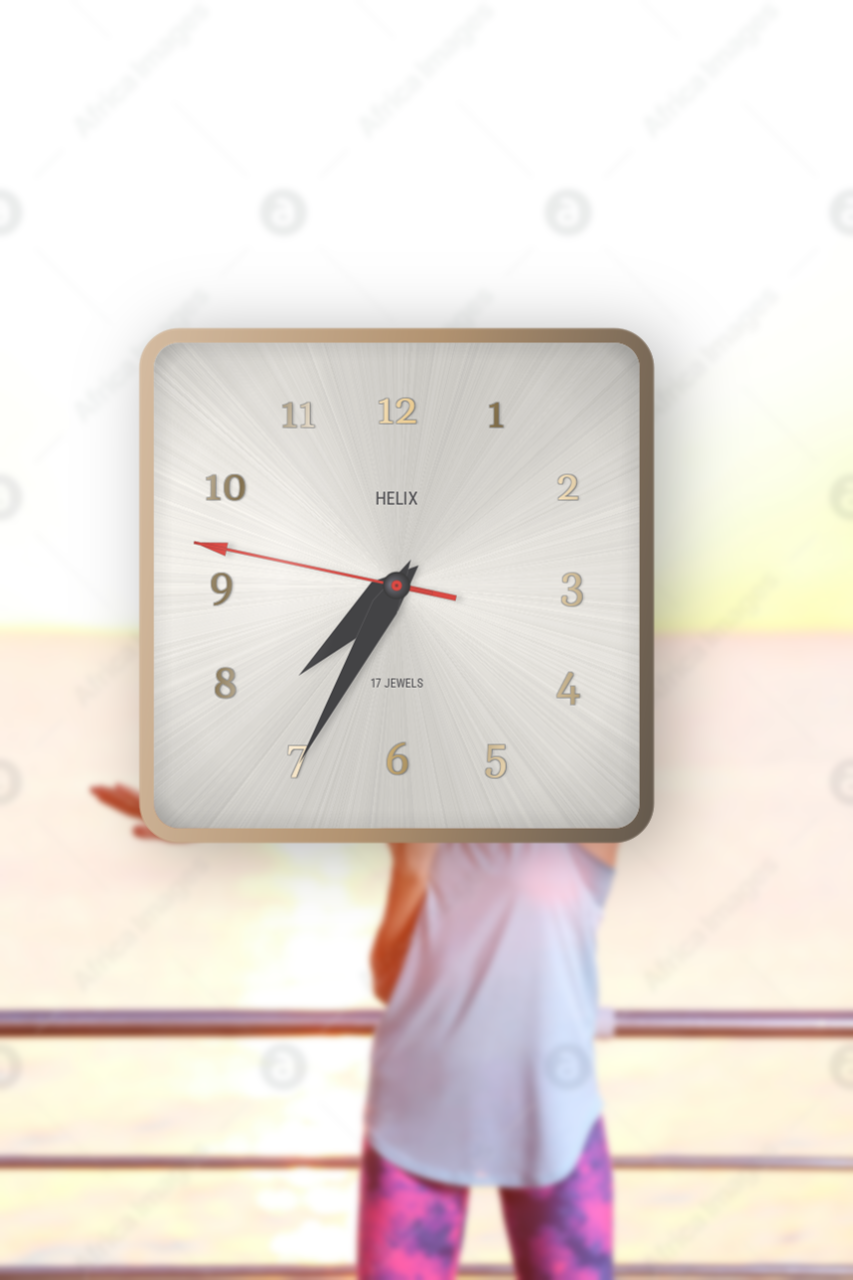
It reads 7:34:47
